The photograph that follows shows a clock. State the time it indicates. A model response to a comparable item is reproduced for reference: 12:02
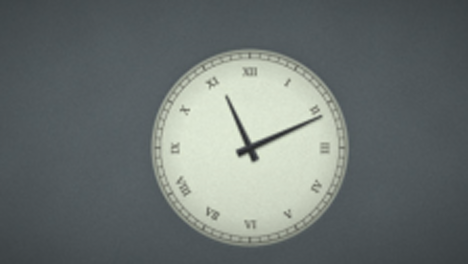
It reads 11:11
